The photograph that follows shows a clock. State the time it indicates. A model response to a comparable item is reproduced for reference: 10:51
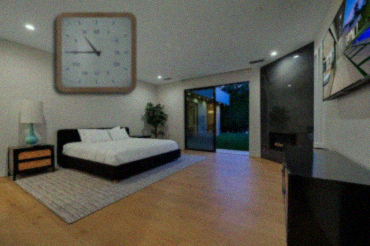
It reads 10:45
